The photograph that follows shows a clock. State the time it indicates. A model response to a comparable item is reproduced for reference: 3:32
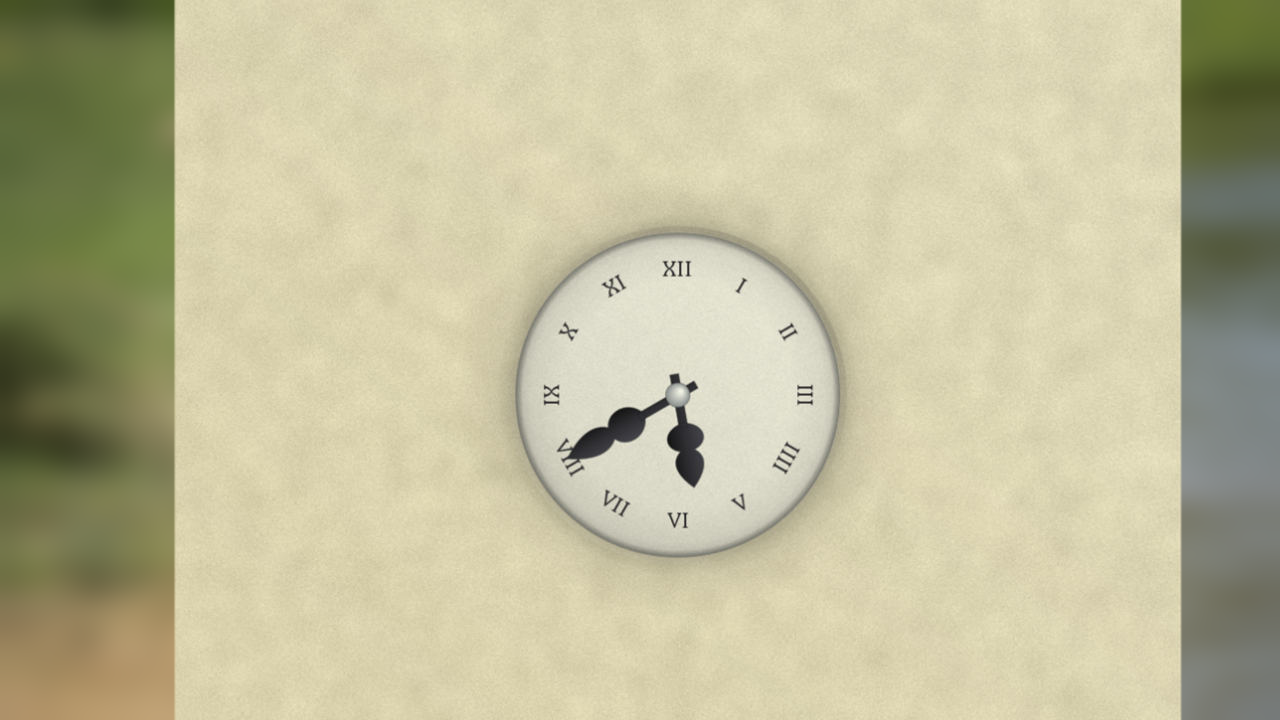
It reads 5:40
